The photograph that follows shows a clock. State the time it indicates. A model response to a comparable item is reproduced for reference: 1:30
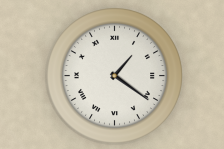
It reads 1:21
